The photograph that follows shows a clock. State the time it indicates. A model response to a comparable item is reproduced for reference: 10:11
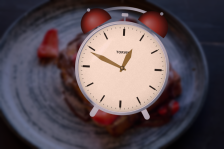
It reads 12:49
